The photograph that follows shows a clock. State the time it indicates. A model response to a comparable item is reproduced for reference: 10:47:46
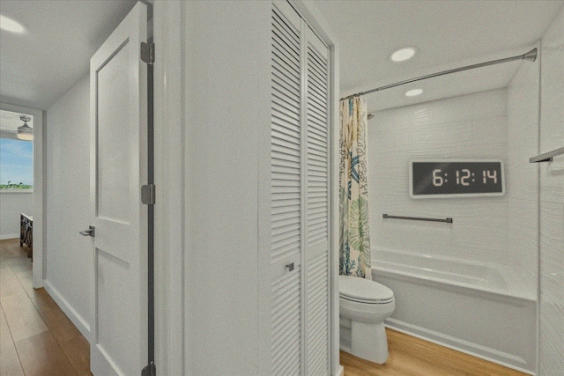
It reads 6:12:14
